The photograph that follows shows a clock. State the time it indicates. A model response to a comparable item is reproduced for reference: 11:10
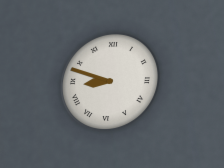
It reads 8:48
